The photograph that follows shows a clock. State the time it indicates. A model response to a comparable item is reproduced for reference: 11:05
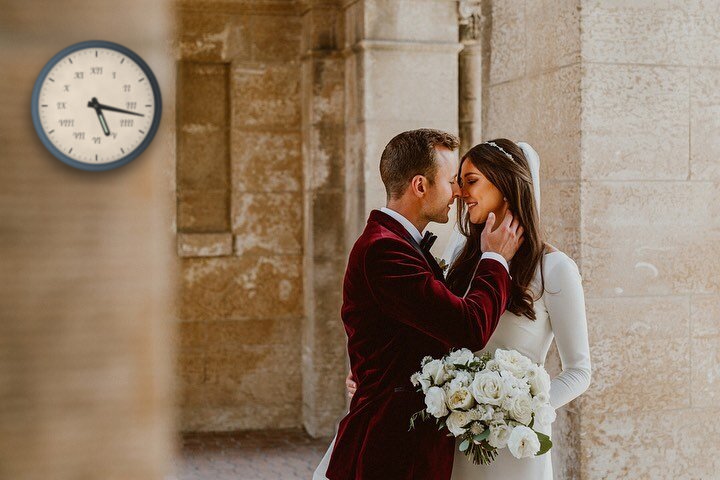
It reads 5:17
